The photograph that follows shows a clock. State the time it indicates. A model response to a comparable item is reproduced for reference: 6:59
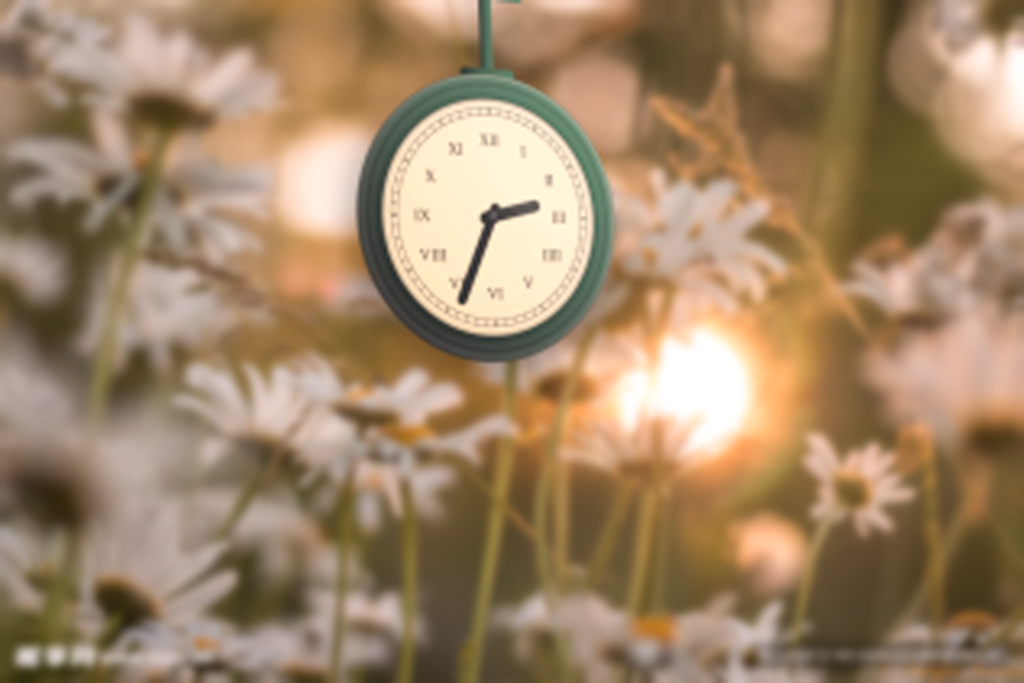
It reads 2:34
